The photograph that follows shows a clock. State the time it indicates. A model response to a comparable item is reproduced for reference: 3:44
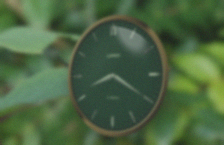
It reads 8:20
